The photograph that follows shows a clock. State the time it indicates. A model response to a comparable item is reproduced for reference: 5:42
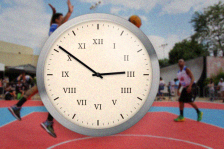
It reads 2:51
